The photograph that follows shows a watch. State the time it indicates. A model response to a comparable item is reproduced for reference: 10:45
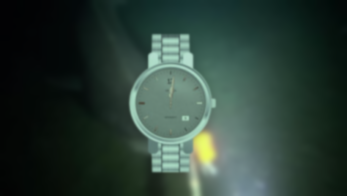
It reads 12:01
